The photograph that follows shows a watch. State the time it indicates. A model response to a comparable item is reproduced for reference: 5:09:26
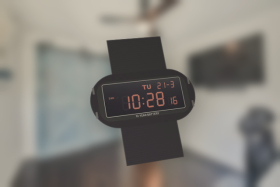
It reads 10:28:16
